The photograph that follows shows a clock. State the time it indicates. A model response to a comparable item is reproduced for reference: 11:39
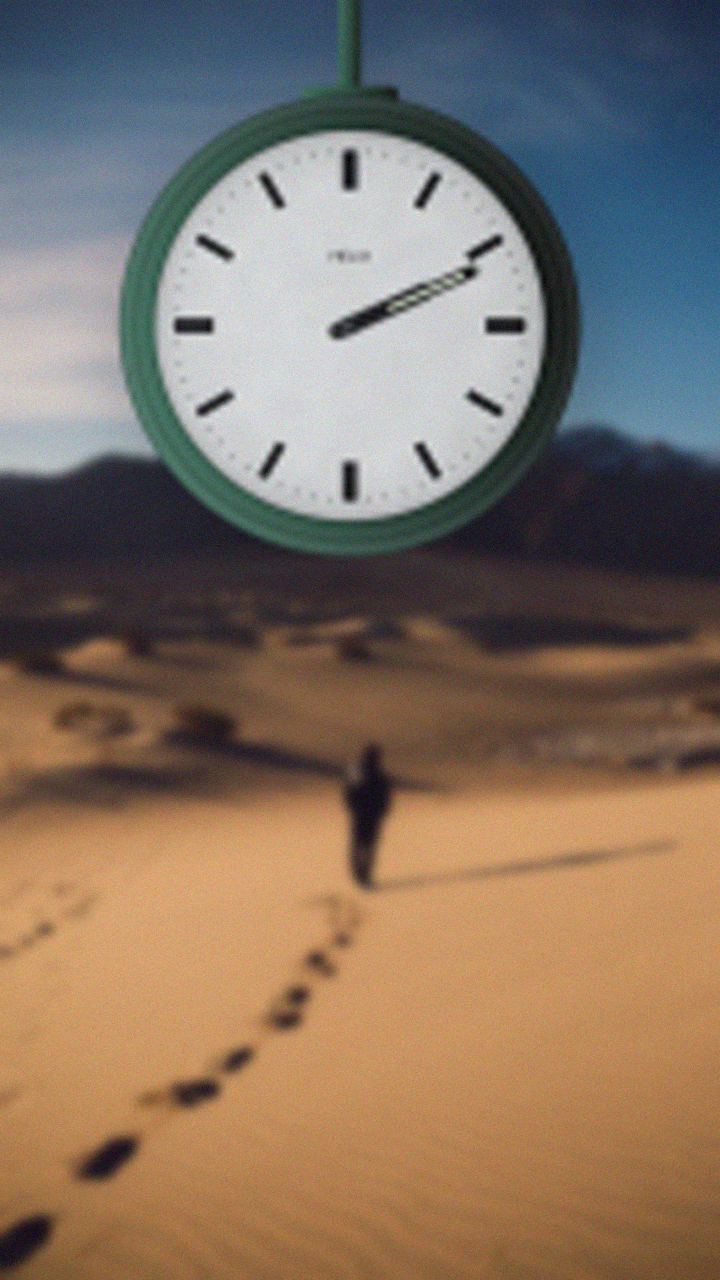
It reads 2:11
